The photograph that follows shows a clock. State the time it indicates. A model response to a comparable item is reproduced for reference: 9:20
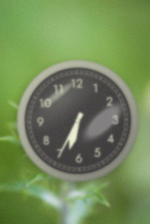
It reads 6:35
